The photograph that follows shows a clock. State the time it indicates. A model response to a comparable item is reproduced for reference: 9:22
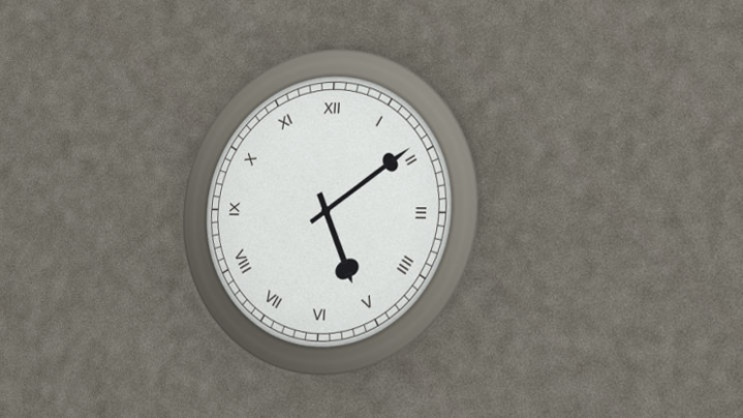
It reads 5:09
